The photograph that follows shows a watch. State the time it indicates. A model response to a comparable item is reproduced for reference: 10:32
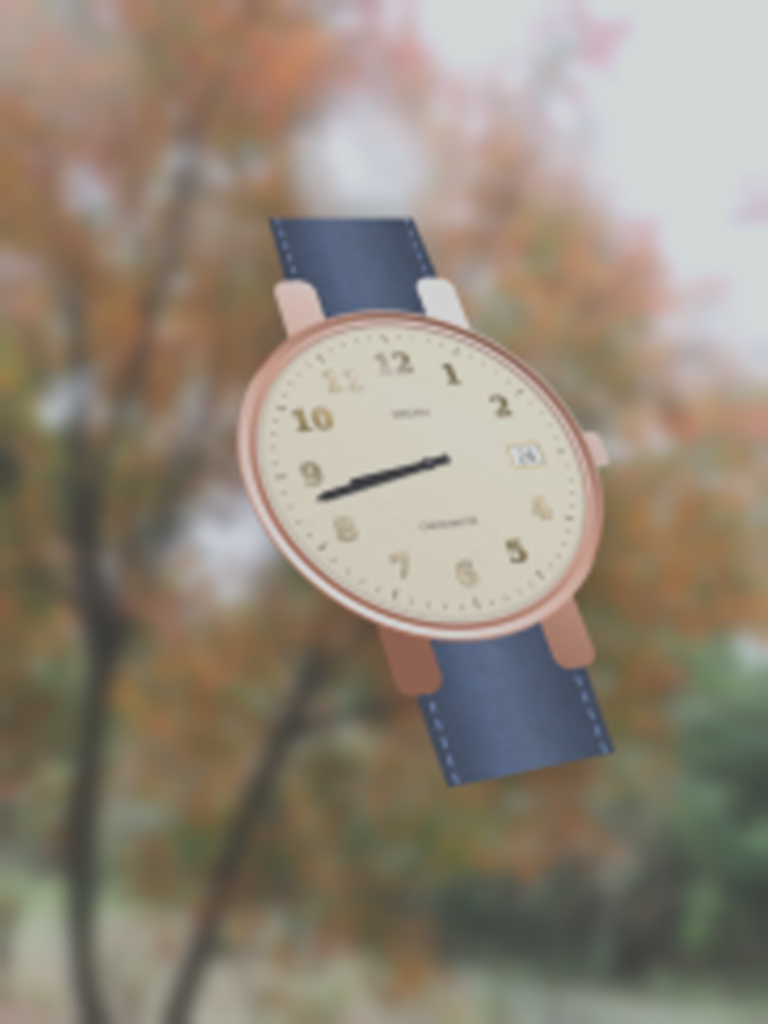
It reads 8:43
